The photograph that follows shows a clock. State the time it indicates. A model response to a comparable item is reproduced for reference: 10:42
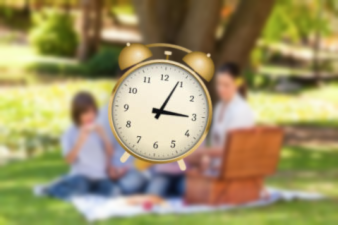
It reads 3:04
